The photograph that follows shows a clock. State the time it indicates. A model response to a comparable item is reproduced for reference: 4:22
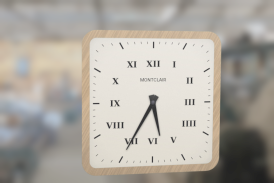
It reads 5:35
